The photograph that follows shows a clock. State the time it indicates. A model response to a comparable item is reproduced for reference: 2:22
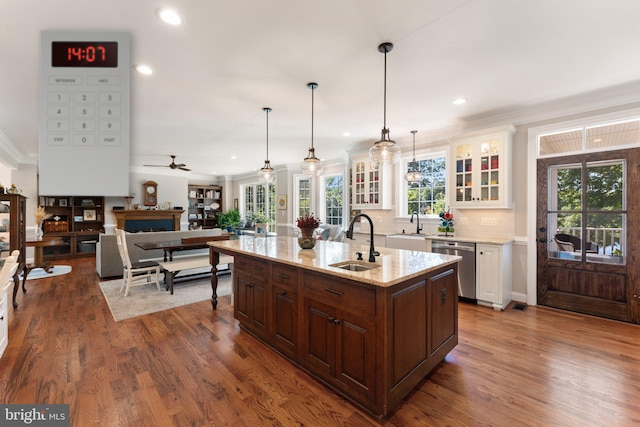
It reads 14:07
